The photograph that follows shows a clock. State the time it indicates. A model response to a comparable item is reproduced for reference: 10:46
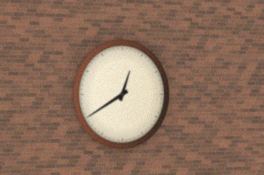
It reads 12:40
